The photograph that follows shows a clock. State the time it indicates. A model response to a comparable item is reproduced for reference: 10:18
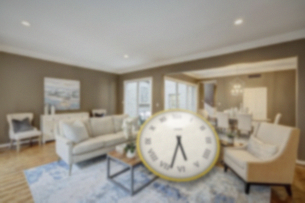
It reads 5:33
